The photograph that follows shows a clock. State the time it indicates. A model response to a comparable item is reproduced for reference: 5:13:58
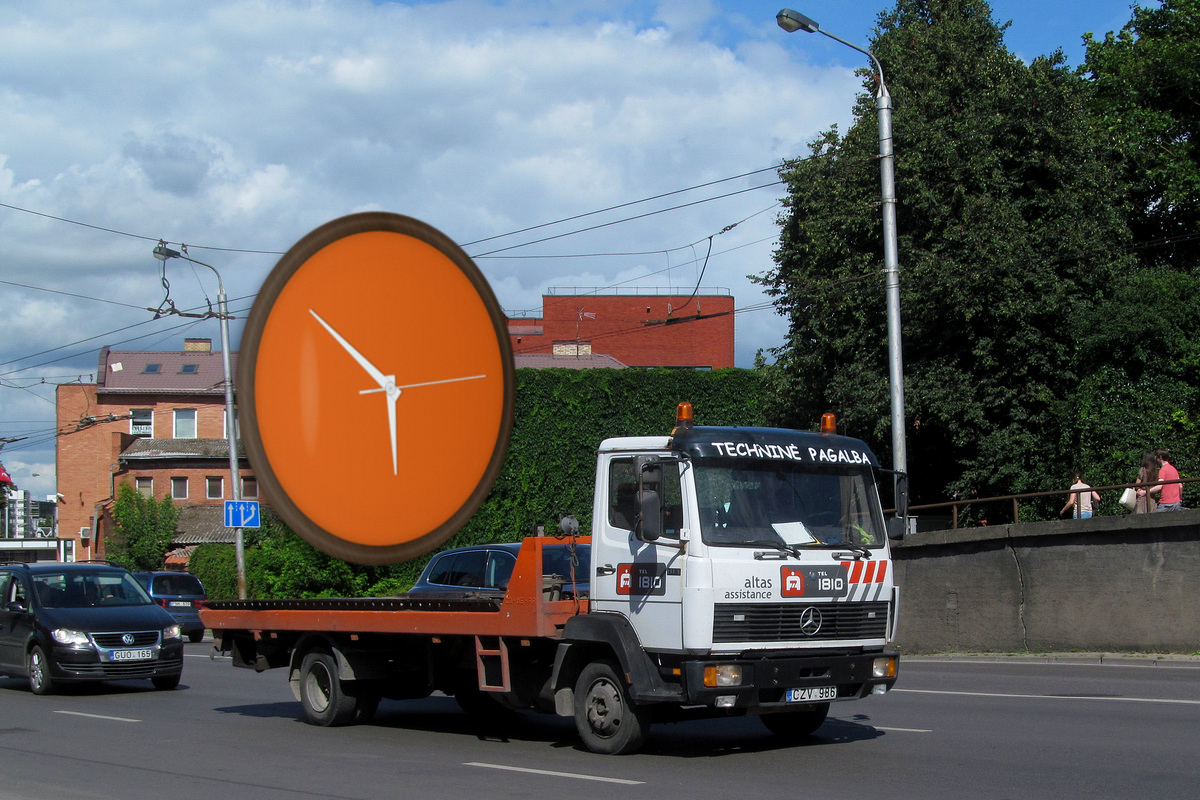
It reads 5:51:14
